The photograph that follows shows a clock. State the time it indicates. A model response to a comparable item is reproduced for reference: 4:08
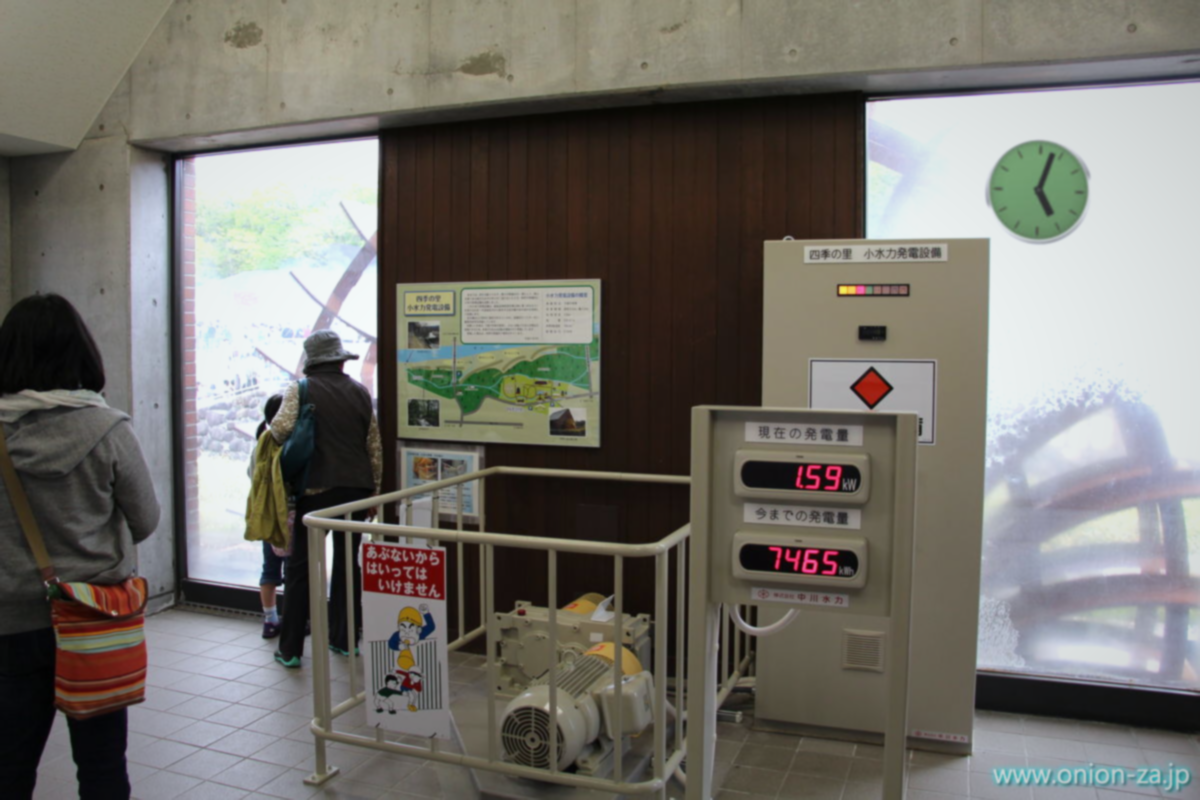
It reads 5:03
